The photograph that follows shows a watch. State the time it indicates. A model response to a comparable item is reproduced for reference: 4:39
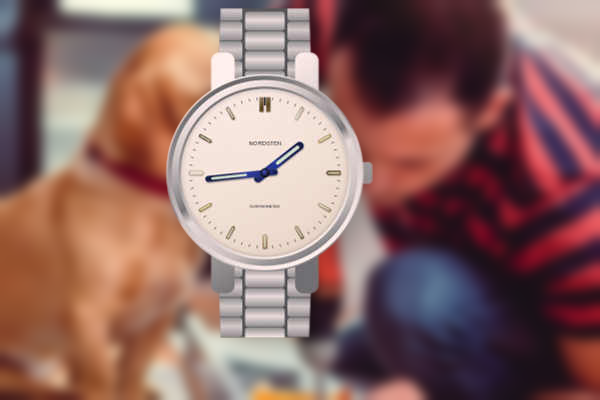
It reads 1:44
